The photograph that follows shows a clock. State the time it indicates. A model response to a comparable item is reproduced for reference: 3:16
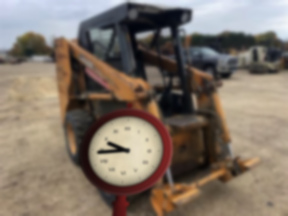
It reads 9:44
